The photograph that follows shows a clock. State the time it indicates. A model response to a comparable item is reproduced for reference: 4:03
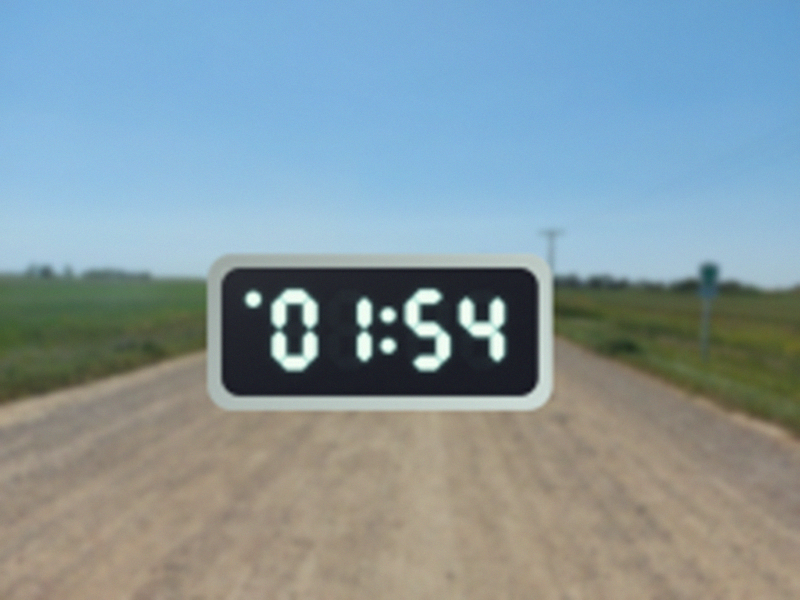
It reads 1:54
